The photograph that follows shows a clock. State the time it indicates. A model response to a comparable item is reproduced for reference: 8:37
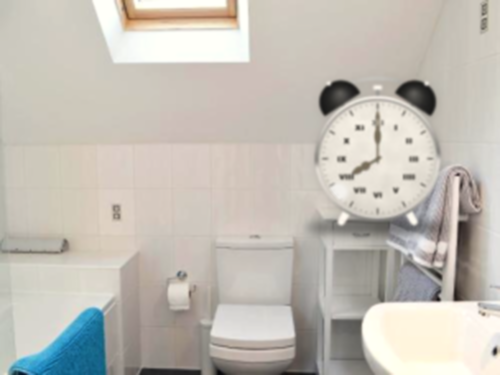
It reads 8:00
